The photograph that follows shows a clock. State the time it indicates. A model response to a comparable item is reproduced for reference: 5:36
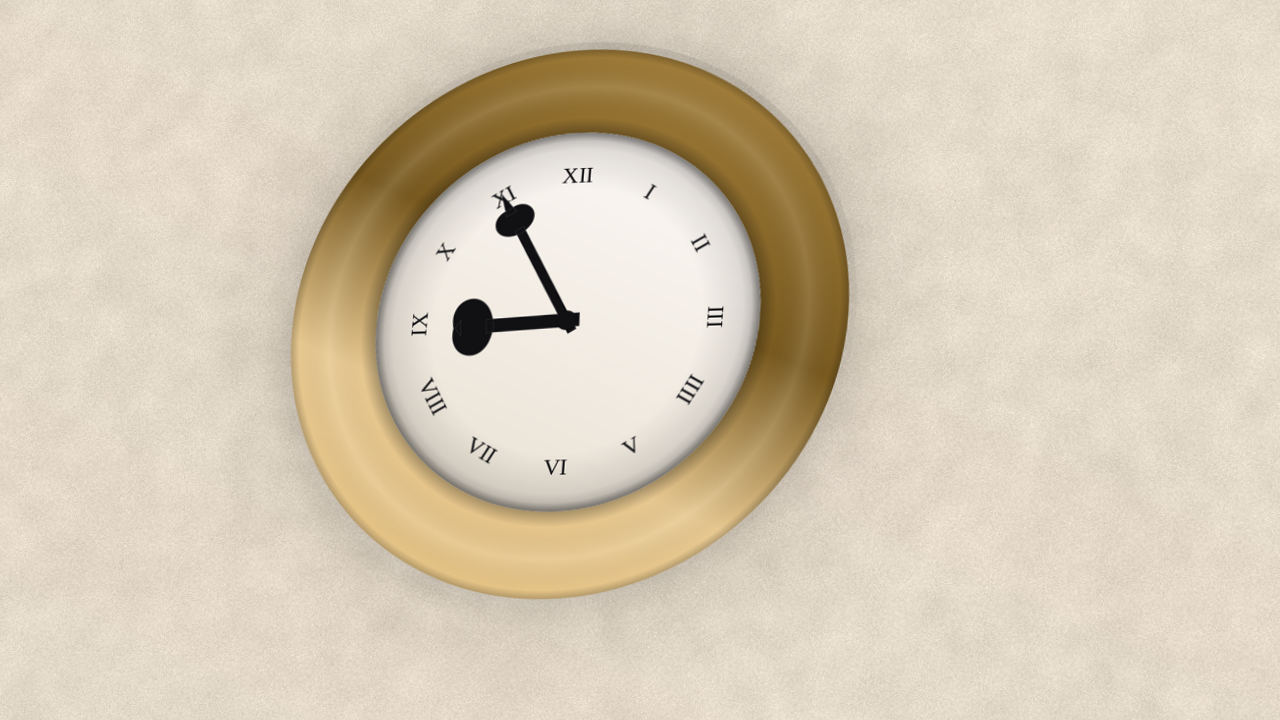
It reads 8:55
